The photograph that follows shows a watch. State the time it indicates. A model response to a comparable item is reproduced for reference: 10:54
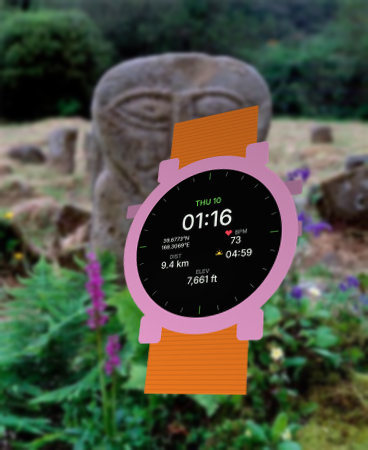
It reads 1:16
